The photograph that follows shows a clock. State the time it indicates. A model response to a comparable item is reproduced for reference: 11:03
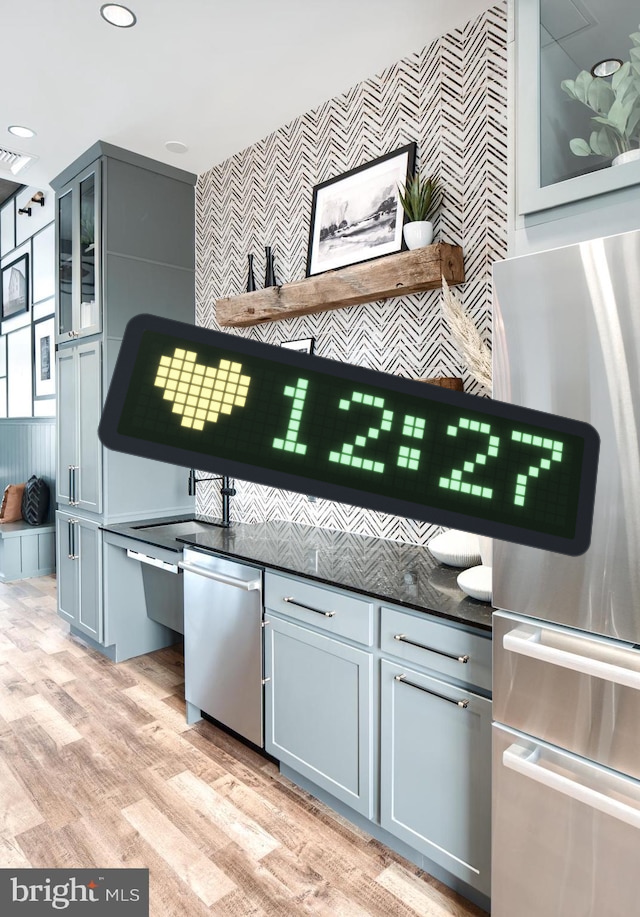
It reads 12:27
